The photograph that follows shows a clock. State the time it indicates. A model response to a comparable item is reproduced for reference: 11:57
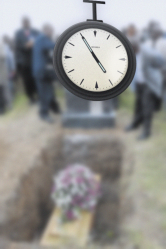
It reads 4:55
